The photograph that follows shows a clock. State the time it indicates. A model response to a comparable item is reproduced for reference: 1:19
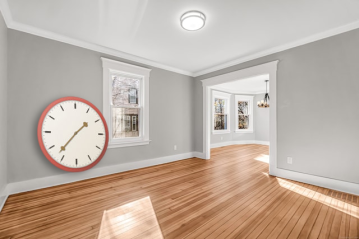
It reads 1:37
